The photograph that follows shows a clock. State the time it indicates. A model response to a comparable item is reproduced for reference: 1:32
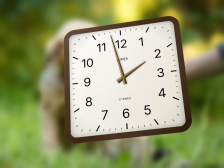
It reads 1:58
